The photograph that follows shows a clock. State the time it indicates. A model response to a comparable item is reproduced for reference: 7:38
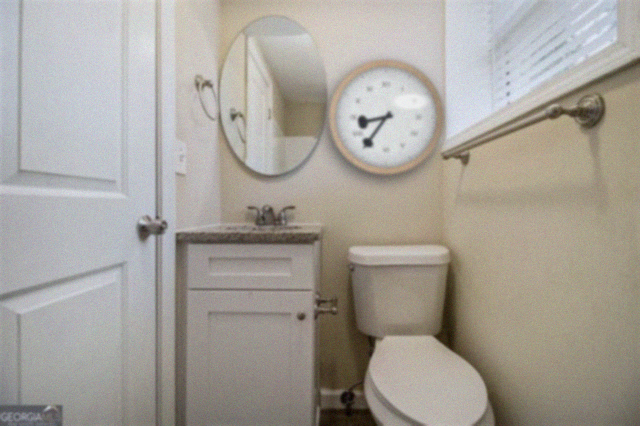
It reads 8:36
